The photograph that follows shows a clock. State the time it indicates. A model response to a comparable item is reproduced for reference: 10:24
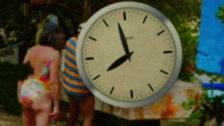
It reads 7:58
